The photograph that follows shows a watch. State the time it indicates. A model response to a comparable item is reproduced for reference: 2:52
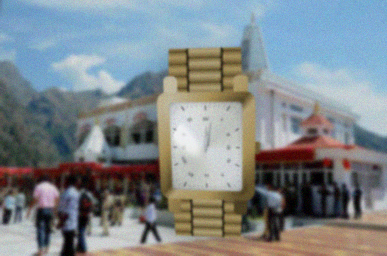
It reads 12:02
